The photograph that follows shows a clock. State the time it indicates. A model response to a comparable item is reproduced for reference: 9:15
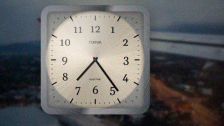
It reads 7:24
